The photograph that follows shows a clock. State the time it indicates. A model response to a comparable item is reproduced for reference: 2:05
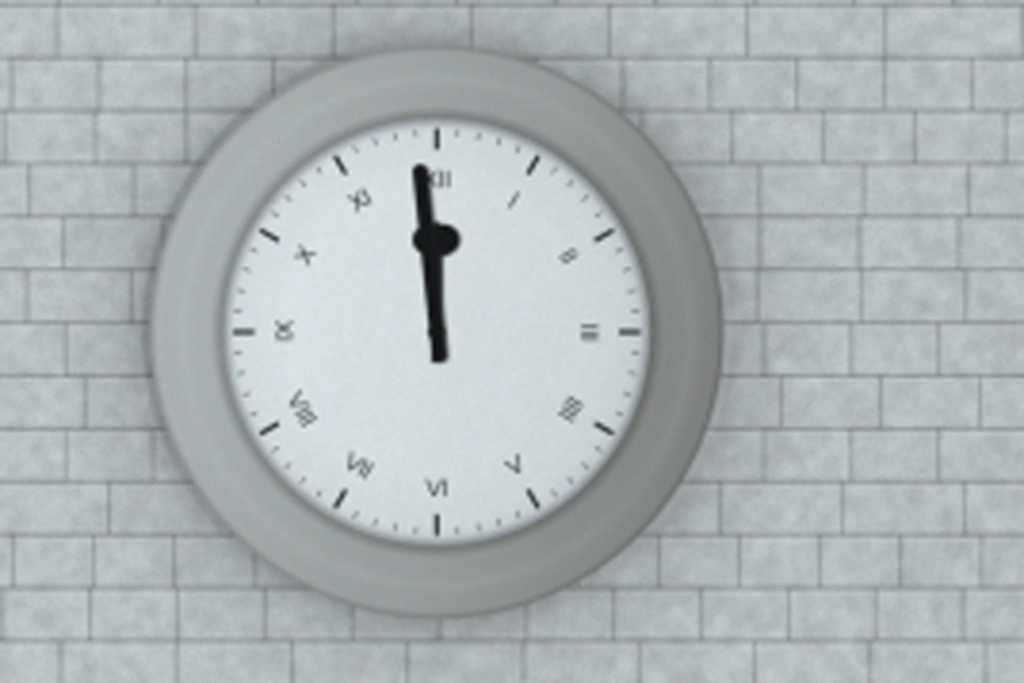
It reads 11:59
